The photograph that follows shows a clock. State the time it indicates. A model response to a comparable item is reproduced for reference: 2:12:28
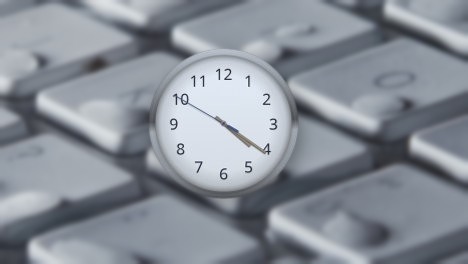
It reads 4:20:50
